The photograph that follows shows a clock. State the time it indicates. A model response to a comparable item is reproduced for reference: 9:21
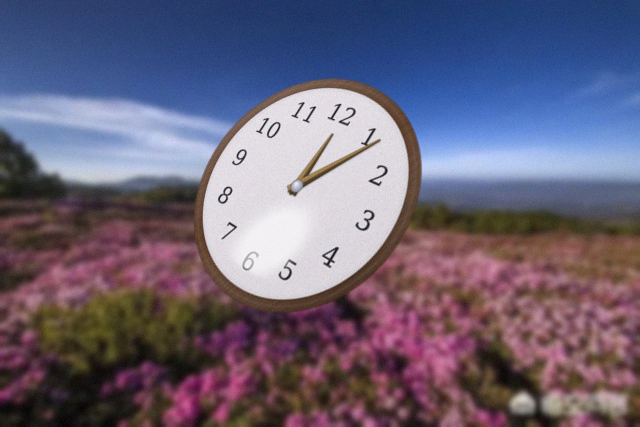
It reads 12:06
